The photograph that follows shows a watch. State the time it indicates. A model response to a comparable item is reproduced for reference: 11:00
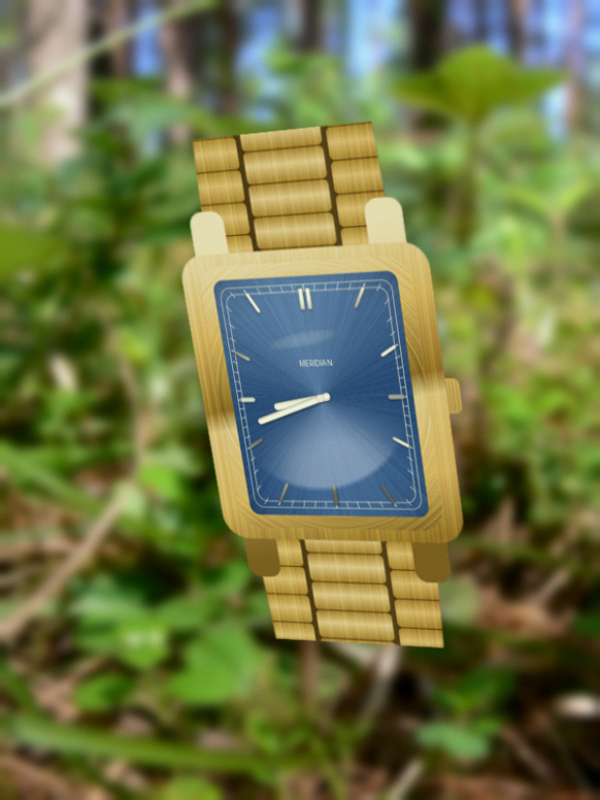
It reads 8:42
